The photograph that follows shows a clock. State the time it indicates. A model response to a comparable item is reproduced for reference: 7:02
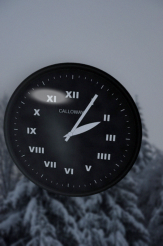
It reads 2:05
